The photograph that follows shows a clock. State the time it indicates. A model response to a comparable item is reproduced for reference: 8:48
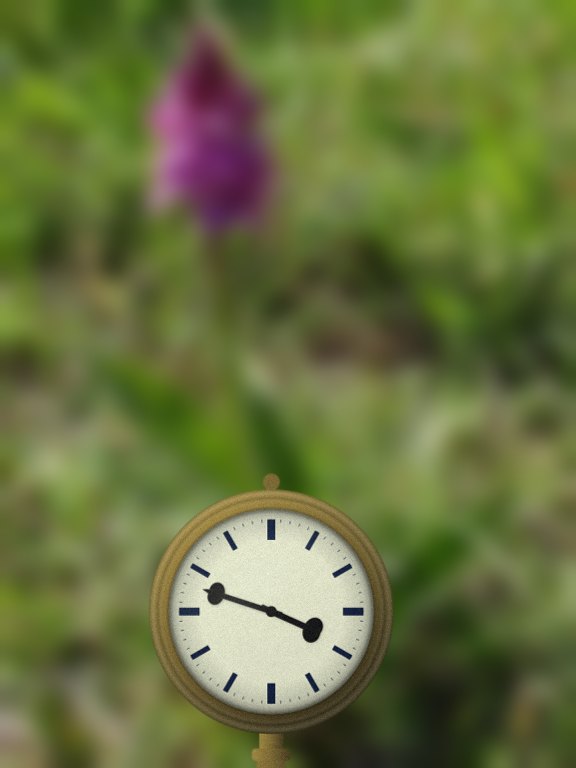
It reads 3:48
